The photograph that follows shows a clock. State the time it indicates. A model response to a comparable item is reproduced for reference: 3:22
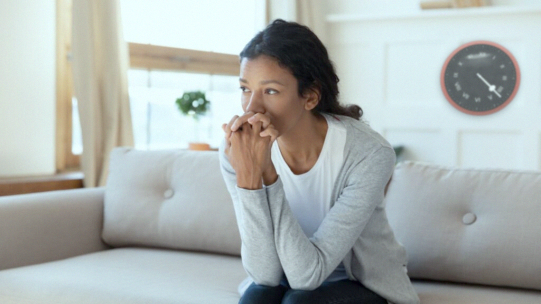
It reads 4:22
